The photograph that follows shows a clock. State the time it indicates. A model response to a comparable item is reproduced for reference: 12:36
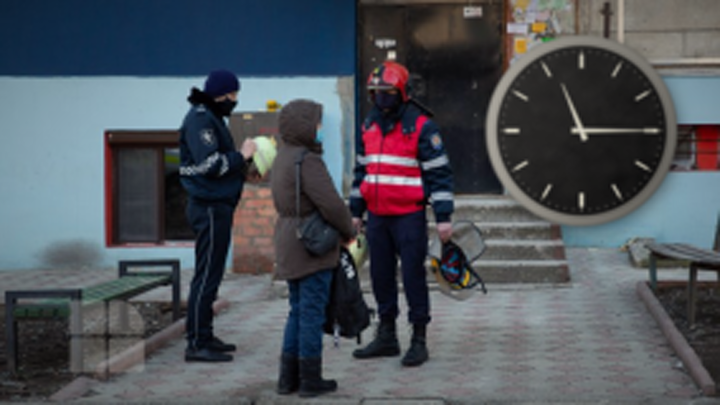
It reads 11:15
